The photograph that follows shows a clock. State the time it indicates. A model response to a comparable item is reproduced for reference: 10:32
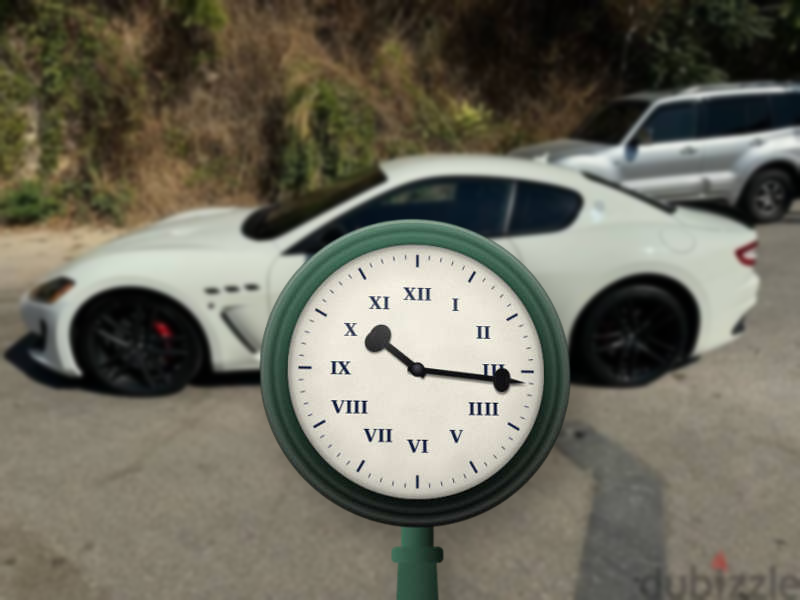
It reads 10:16
